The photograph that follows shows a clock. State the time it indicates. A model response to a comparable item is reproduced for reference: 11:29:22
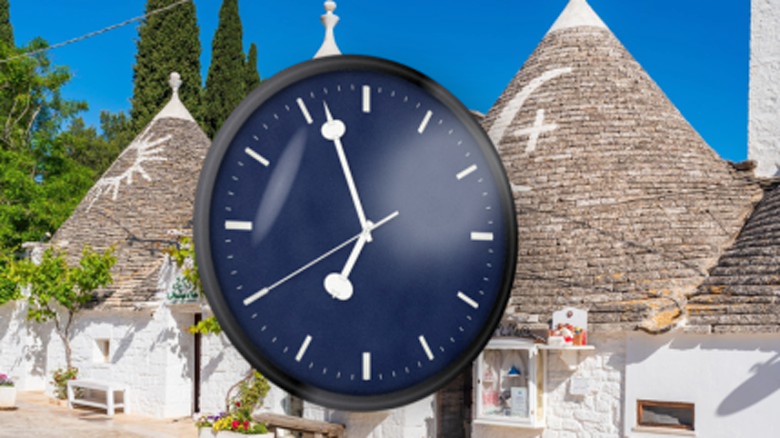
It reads 6:56:40
